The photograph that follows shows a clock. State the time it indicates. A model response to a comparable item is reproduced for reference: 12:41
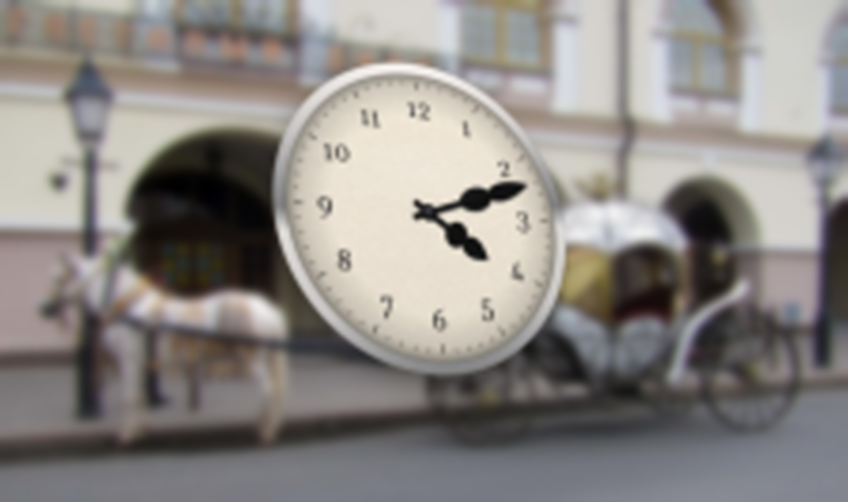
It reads 4:12
